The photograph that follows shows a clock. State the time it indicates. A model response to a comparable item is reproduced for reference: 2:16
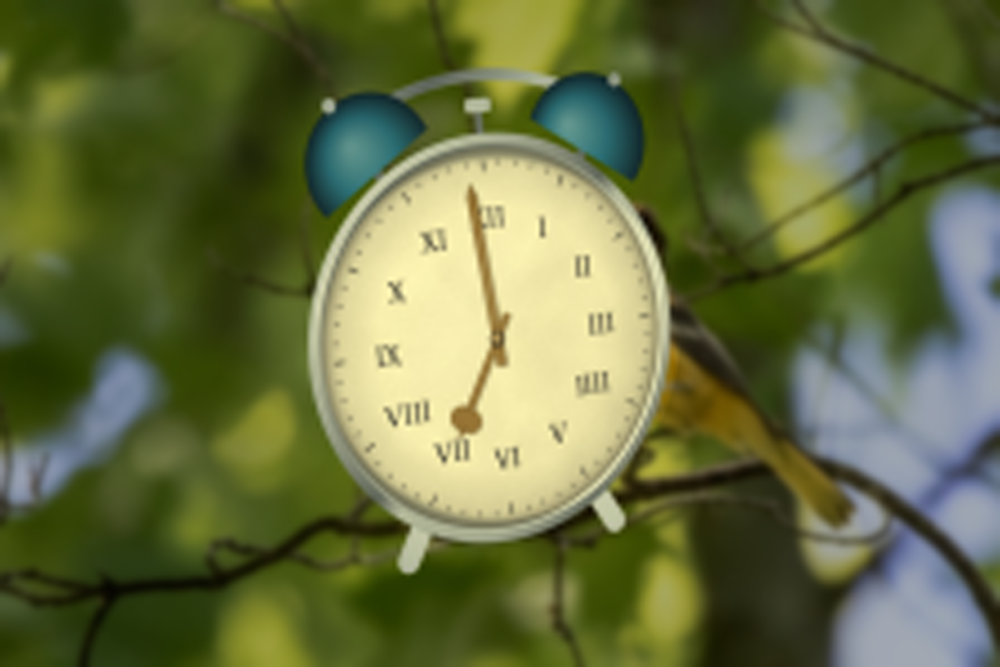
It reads 6:59
